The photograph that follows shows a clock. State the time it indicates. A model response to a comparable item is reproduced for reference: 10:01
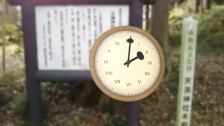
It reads 2:01
